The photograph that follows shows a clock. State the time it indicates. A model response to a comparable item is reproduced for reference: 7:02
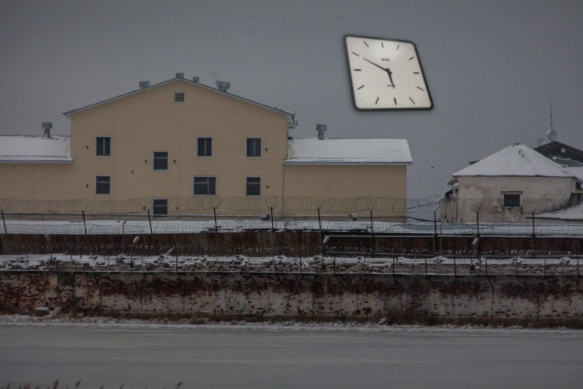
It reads 5:50
